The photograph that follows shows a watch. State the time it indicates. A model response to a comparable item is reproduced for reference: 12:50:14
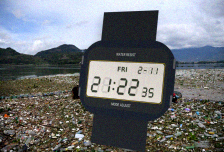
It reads 21:22:35
